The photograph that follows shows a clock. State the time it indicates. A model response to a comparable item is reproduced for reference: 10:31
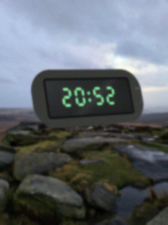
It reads 20:52
